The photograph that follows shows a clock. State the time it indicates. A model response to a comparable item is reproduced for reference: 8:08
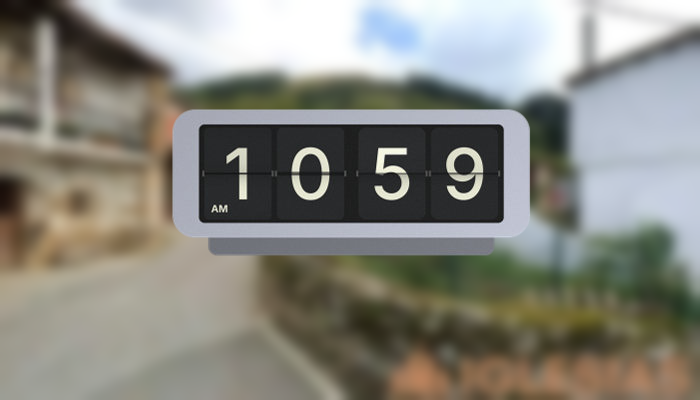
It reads 10:59
